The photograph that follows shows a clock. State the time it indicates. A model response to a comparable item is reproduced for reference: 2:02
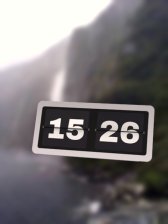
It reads 15:26
